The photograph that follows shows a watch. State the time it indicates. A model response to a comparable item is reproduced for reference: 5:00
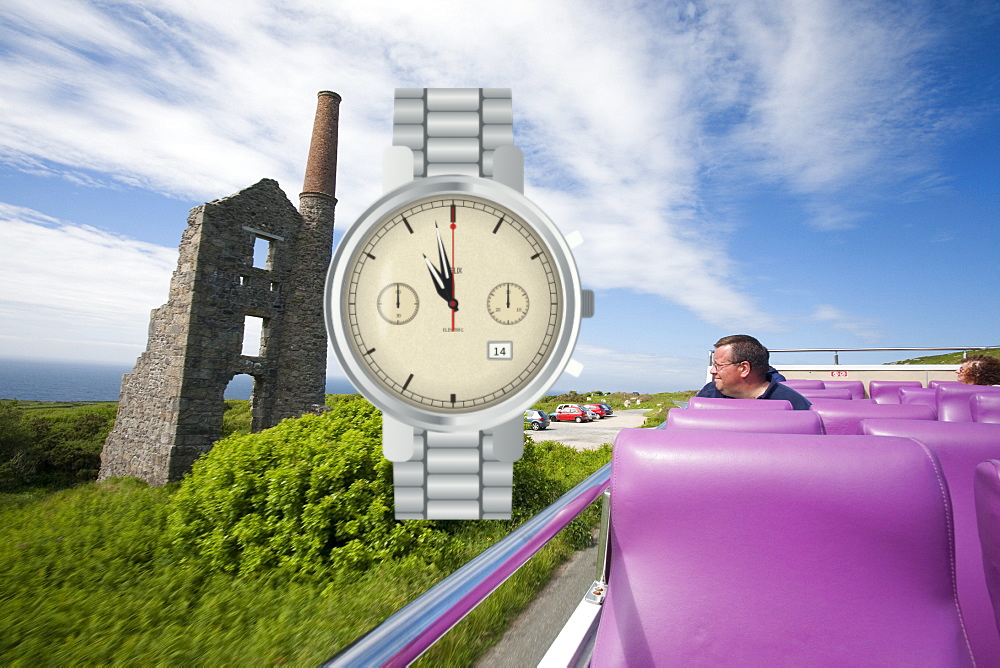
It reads 10:58
